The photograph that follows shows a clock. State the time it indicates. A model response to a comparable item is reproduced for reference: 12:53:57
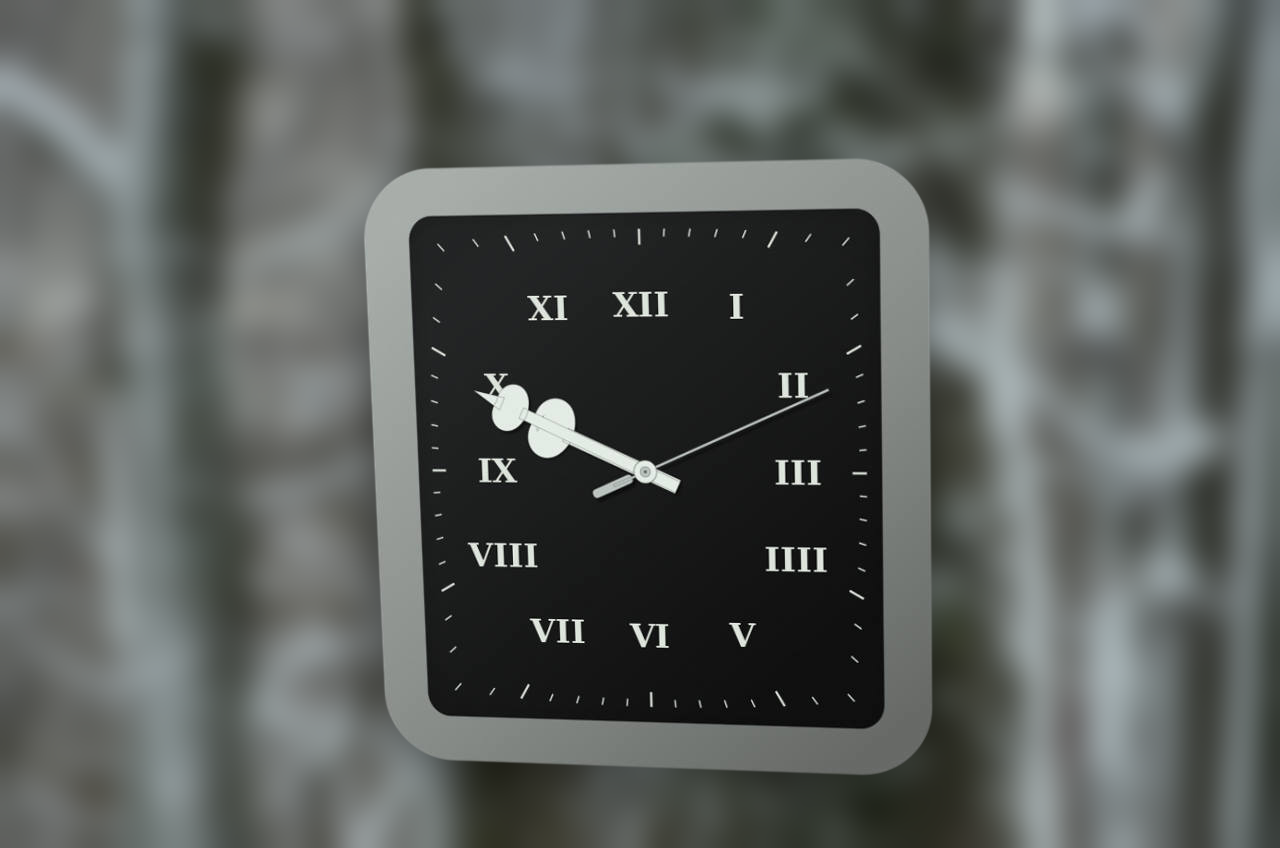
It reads 9:49:11
